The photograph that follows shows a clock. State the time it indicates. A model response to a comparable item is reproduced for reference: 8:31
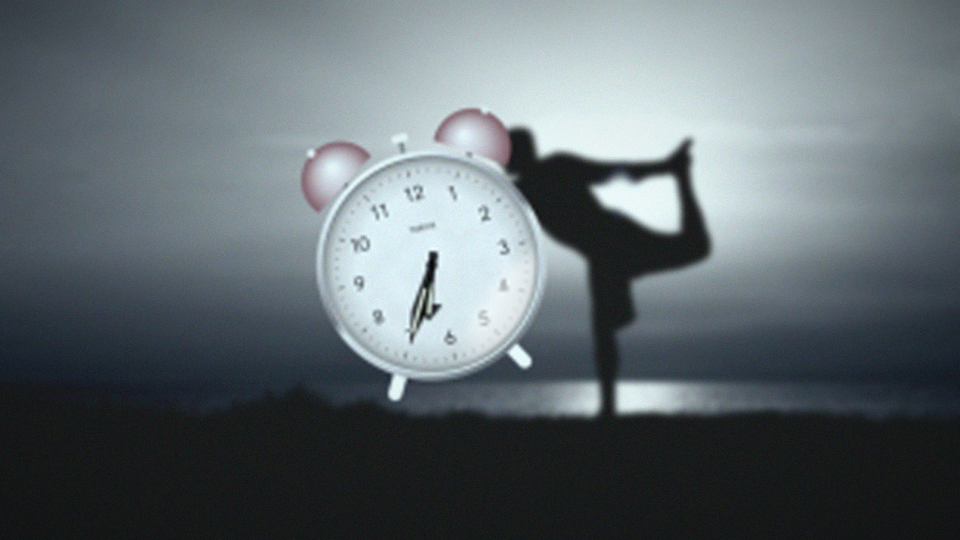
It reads 6:35
